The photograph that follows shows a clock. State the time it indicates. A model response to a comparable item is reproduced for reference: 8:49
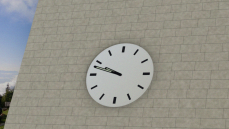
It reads 9:48
